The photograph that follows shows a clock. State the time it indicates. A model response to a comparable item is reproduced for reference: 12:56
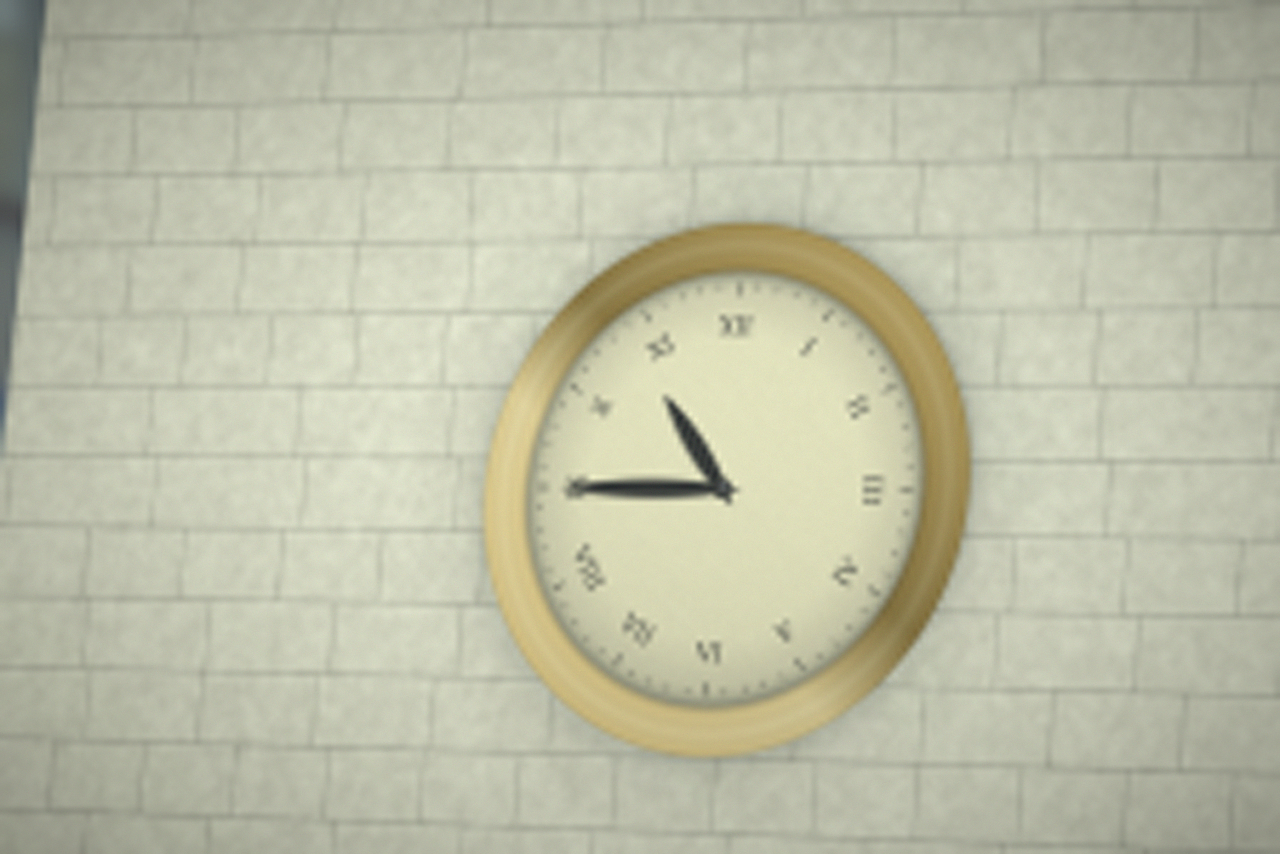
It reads 10:45
